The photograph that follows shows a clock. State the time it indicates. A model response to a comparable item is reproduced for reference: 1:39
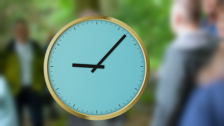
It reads 9:07
